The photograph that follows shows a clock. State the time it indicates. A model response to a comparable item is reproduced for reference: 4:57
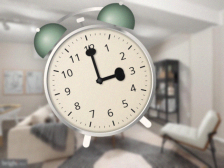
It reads 3:00
